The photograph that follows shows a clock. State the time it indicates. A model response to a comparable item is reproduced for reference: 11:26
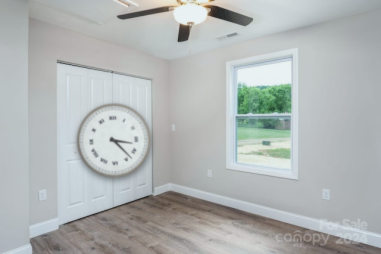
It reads 3:23
